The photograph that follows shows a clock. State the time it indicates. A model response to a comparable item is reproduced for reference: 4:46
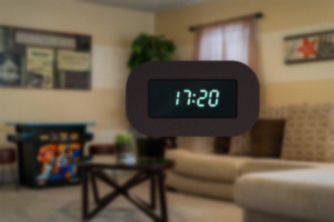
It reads 17:20
